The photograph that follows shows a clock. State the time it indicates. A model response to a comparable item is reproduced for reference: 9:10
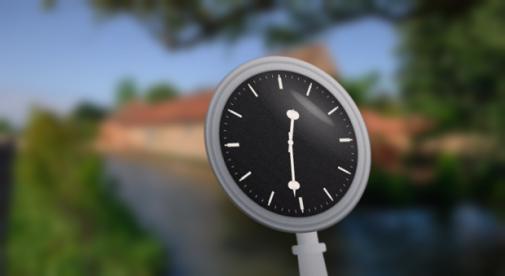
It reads 12:31
